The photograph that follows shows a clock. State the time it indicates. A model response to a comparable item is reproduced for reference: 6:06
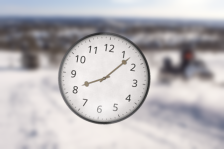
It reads 8:07
